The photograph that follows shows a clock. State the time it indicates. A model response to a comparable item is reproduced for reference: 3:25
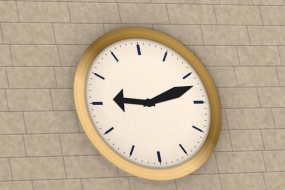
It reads 9:12
